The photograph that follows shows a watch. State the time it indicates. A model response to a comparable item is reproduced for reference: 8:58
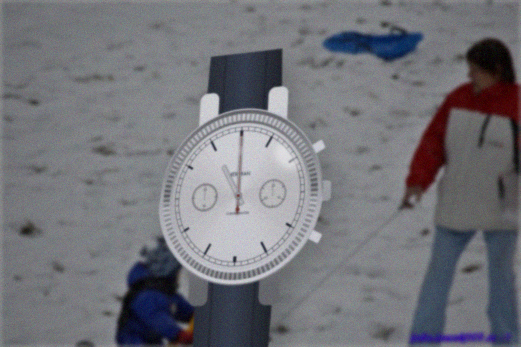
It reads 11:00
